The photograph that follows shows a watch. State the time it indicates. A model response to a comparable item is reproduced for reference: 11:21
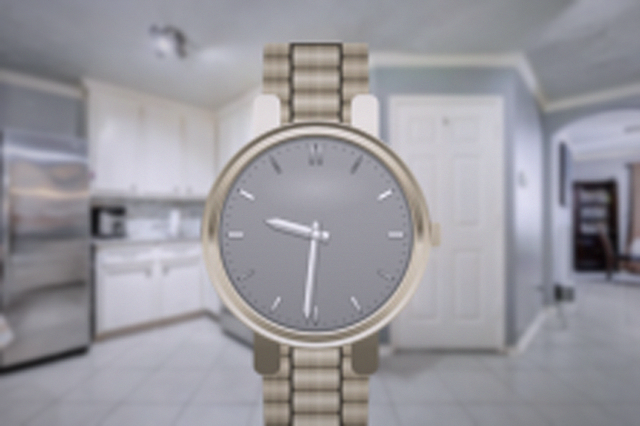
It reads 9:31
